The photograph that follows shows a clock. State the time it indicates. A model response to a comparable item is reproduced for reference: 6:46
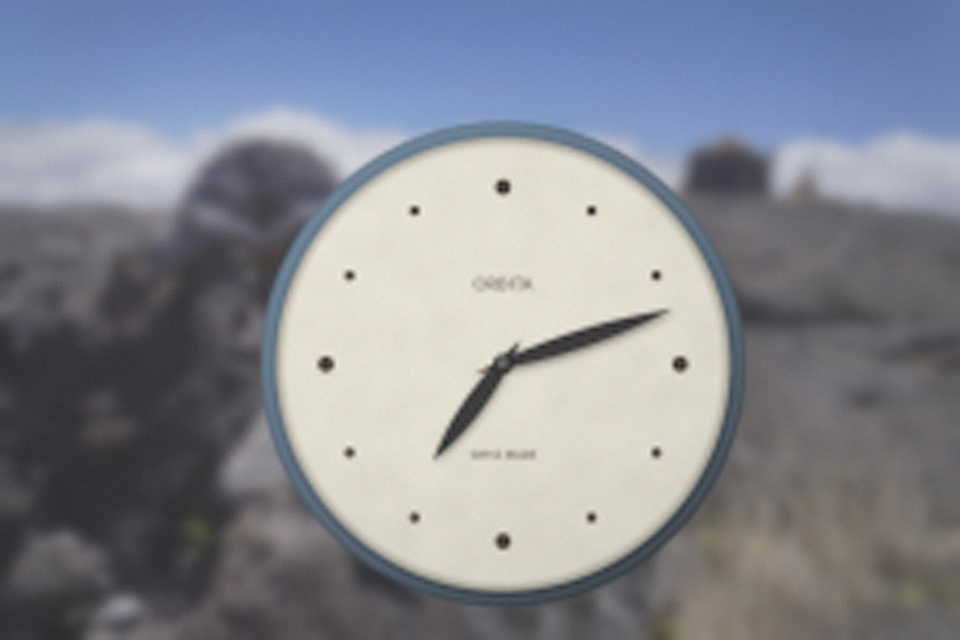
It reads 7:12
